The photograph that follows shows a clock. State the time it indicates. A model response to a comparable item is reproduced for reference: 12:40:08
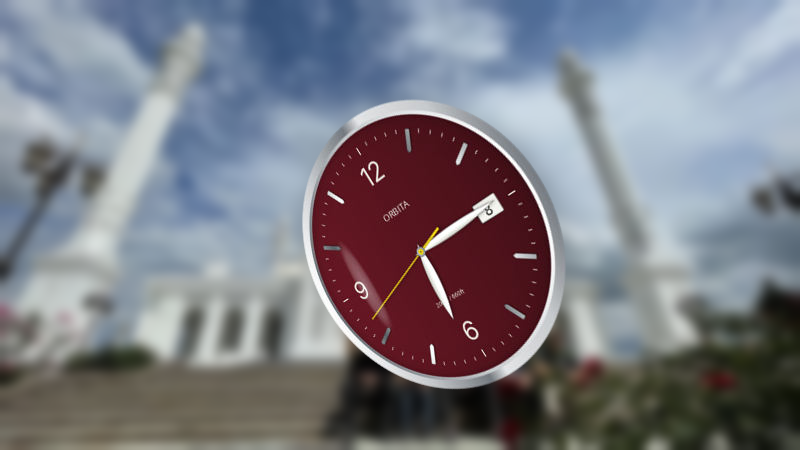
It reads 6:14:42
